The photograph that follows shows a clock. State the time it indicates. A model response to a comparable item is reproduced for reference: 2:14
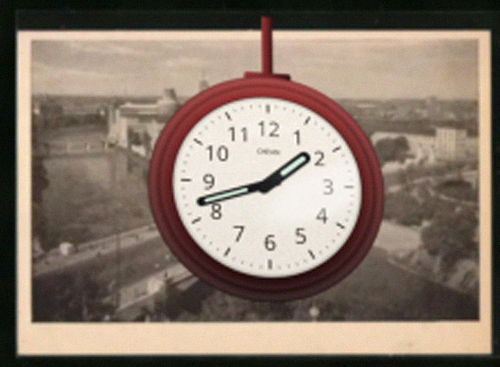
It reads 1:42
